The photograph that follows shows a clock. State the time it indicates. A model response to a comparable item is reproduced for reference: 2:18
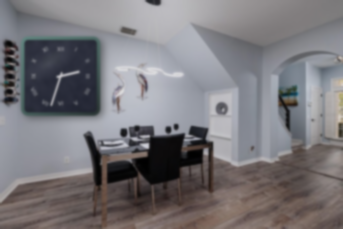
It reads 2:33
